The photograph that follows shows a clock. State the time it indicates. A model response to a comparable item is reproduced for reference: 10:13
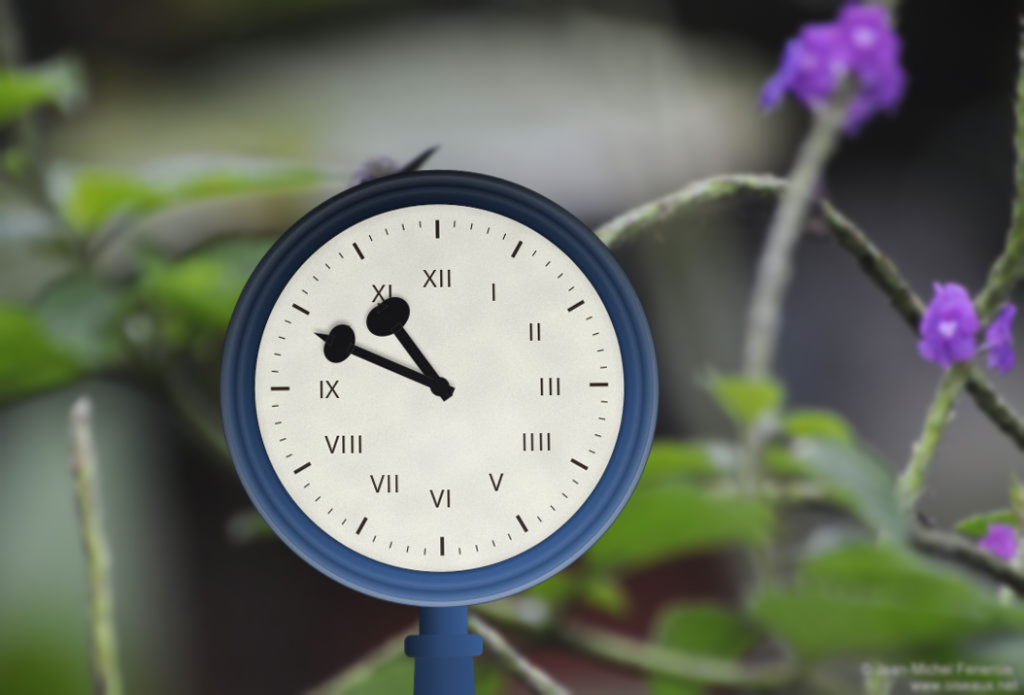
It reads 10:49
